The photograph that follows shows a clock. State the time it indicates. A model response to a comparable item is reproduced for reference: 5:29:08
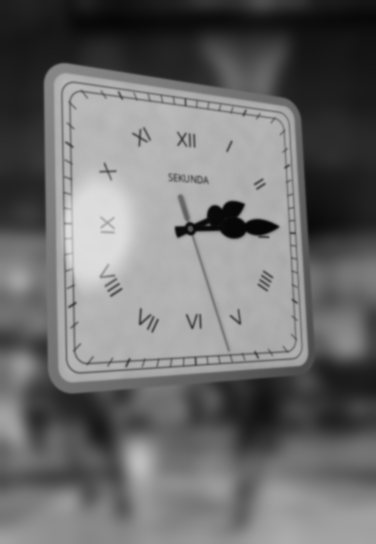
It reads 2:14:27
